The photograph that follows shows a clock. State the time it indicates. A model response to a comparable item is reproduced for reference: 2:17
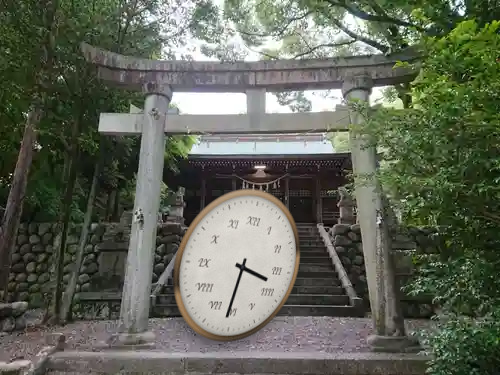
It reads 3:31
